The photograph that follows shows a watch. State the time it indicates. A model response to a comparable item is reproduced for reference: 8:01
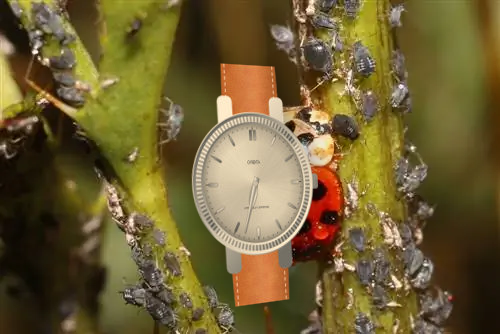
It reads 6:33
